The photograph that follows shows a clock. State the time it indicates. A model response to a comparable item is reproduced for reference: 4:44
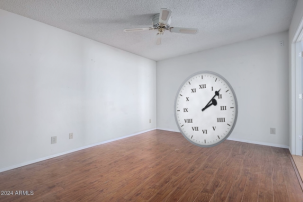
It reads 2:08
